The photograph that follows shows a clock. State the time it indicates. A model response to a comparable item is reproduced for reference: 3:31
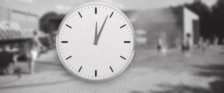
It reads 12:04
